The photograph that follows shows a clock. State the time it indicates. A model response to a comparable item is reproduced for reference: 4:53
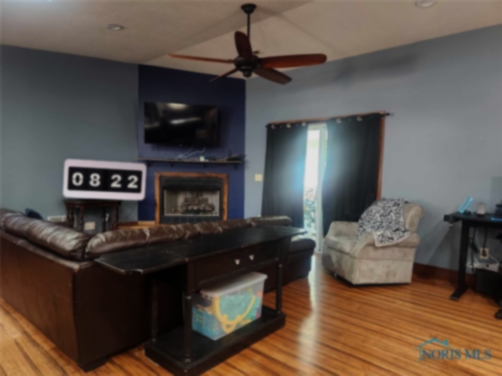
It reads 8:22
